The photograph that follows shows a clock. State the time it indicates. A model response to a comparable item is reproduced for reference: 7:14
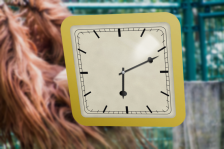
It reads 6:11
